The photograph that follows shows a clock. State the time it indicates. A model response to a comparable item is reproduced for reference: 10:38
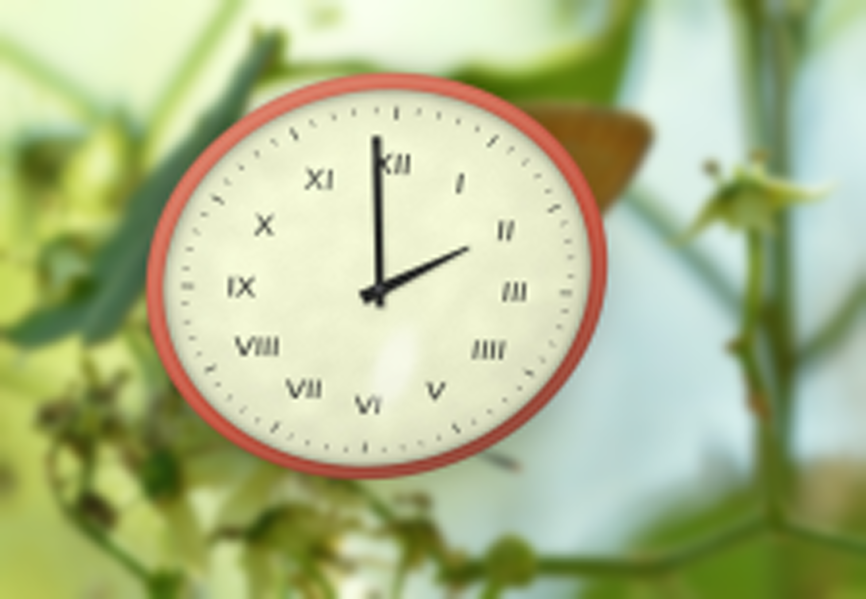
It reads 1:59
